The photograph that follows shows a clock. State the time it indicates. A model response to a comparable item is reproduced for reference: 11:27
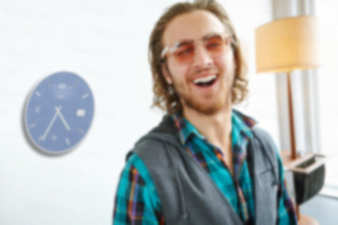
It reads 4:34
